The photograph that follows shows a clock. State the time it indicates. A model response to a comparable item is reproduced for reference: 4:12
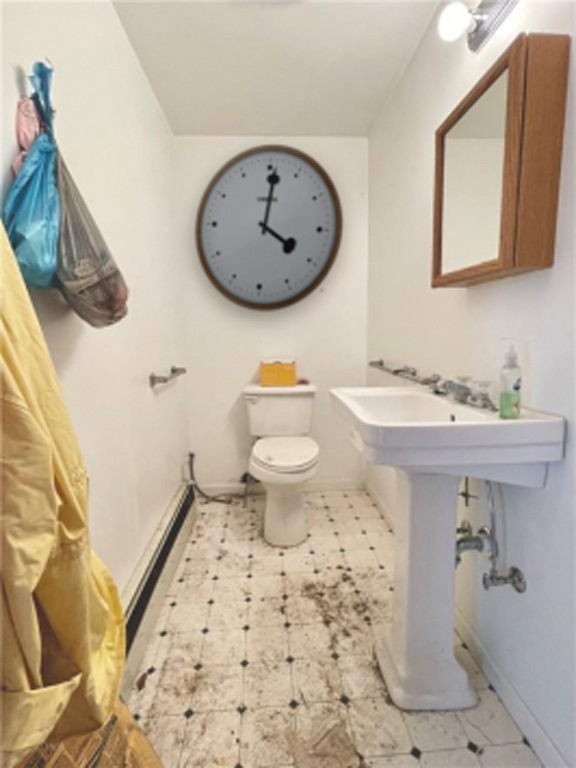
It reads 4:01
